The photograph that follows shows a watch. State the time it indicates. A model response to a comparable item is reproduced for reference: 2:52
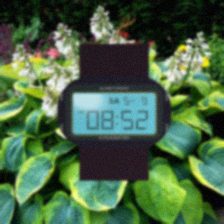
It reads 8:52
